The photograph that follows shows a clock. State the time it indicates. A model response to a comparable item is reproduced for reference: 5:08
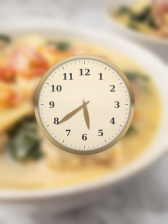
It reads 5:39
